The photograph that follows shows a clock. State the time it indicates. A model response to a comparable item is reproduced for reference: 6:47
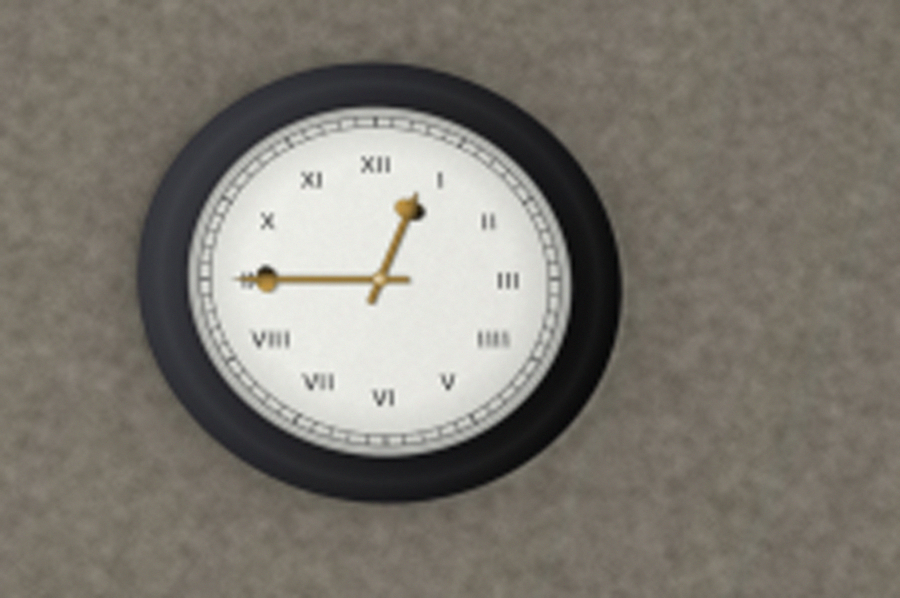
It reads 12:45
